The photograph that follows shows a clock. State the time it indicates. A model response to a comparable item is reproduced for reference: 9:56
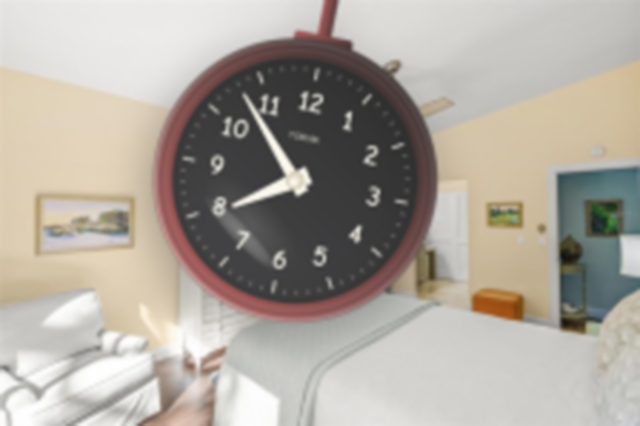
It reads 7:53
